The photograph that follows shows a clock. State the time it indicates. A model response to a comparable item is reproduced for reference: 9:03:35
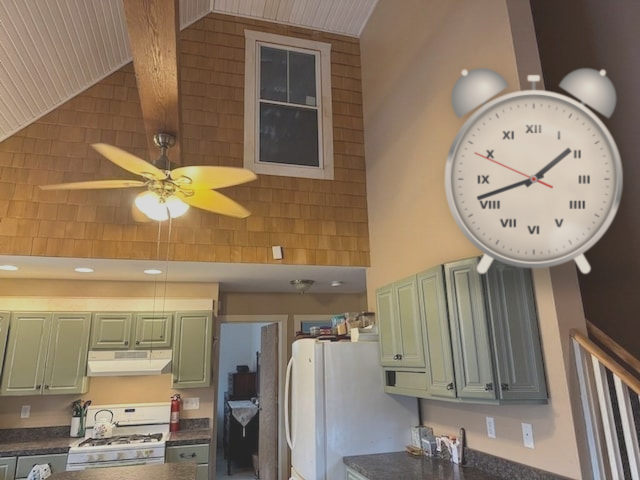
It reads 1:41:49
